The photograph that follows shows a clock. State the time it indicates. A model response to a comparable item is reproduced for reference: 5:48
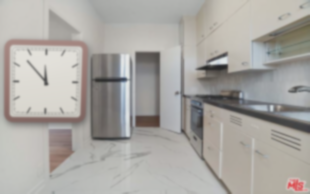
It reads 11:53
